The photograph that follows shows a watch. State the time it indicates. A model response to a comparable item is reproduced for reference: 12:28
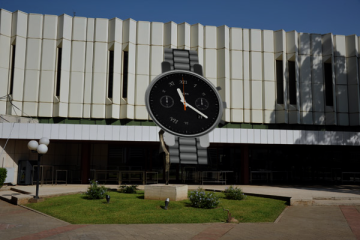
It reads 11:21
